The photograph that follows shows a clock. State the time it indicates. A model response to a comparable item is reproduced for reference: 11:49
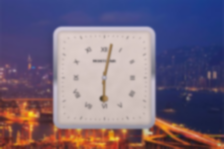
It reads 6:02
